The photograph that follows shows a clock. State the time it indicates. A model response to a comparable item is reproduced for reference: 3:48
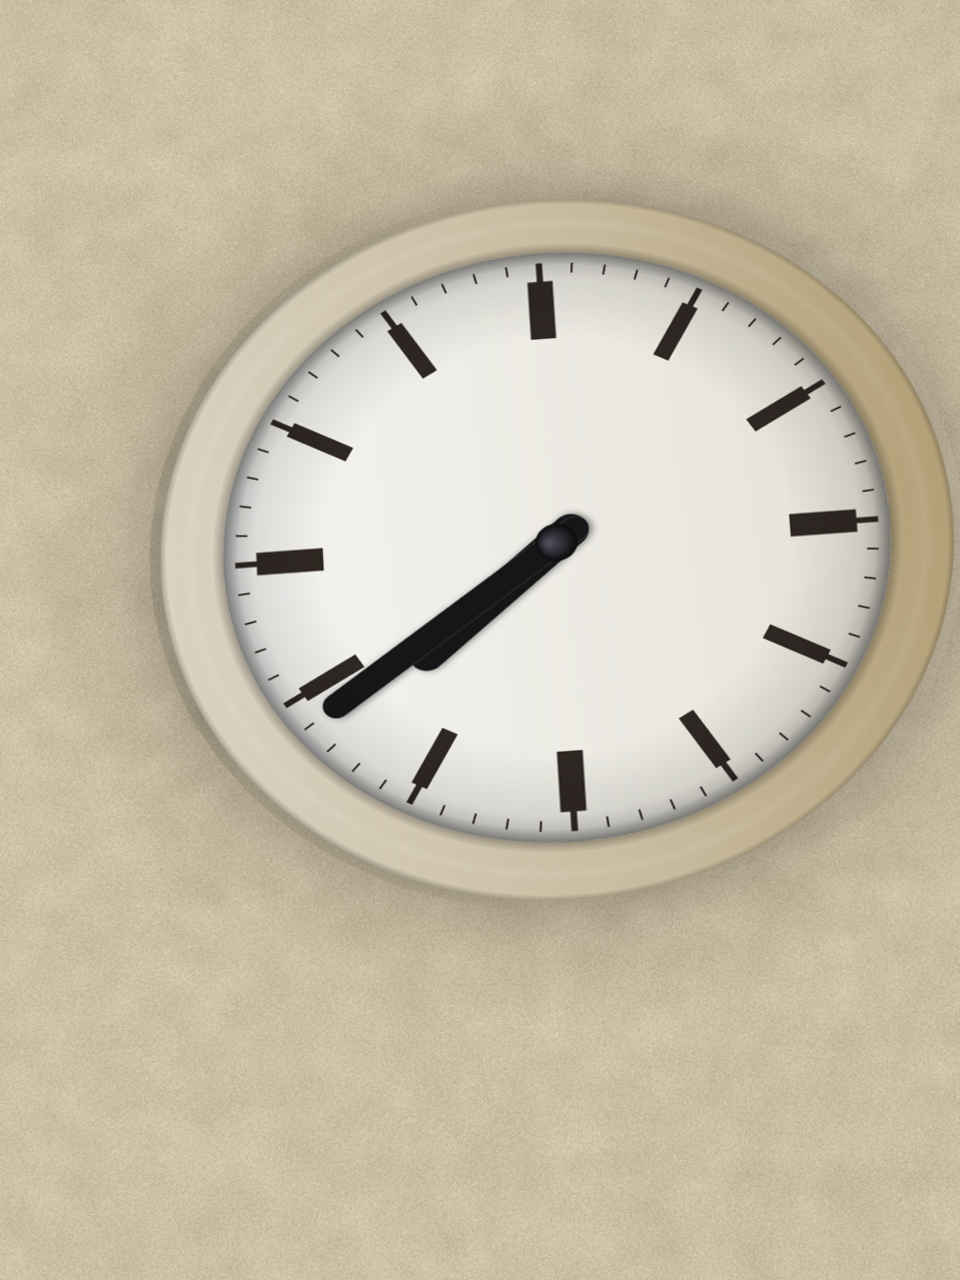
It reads 7:39
